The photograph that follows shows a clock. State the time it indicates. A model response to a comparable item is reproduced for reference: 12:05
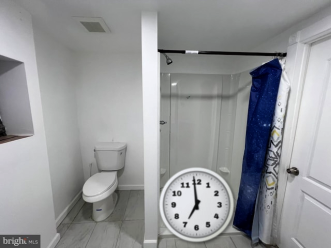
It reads 6:59
